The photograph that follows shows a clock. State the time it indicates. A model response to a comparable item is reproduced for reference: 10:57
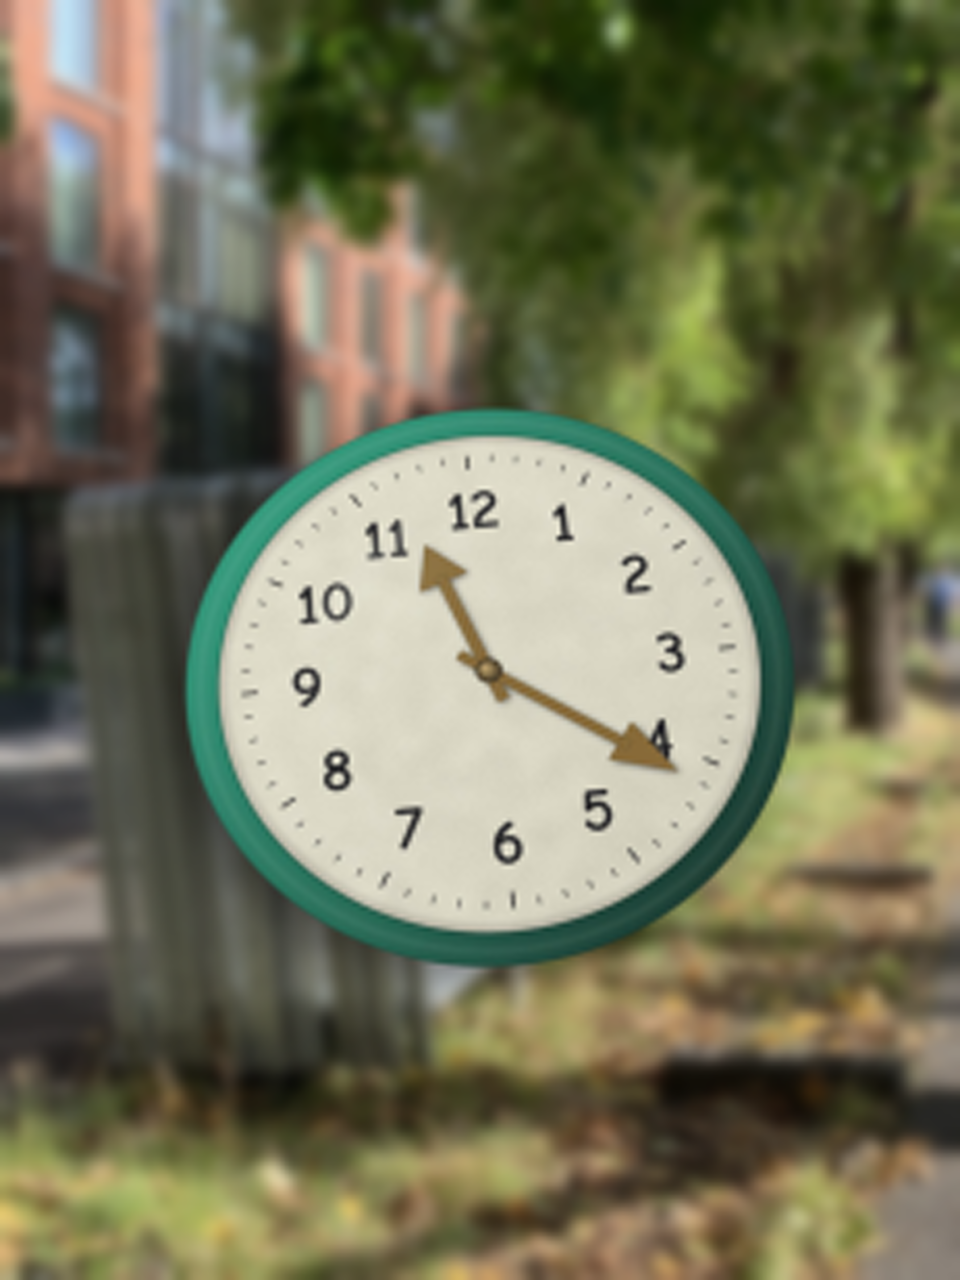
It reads 11:21
